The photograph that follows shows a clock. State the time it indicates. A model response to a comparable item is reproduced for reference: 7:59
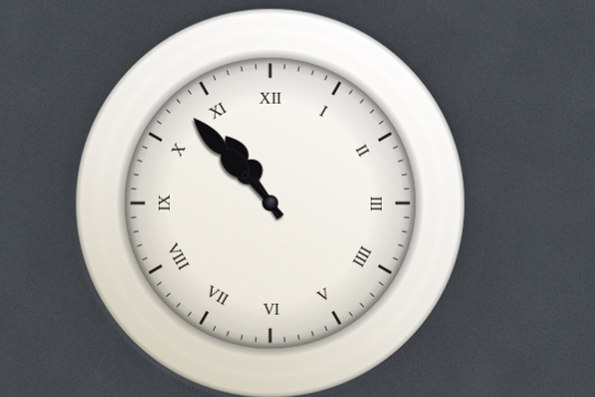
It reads 10:53
